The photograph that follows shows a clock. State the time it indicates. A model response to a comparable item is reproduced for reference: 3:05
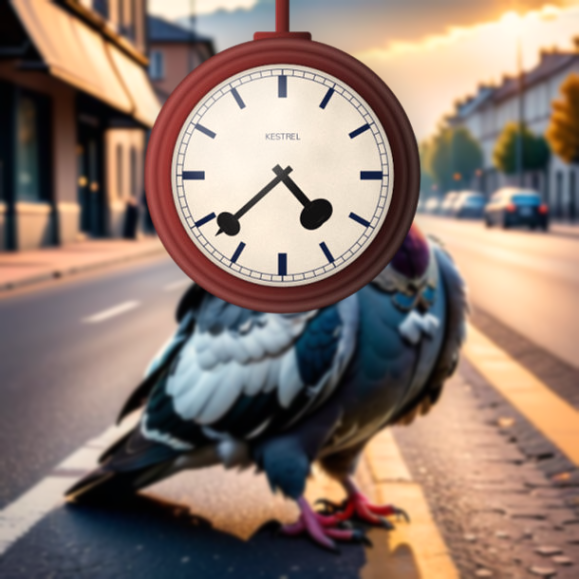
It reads 4:38
